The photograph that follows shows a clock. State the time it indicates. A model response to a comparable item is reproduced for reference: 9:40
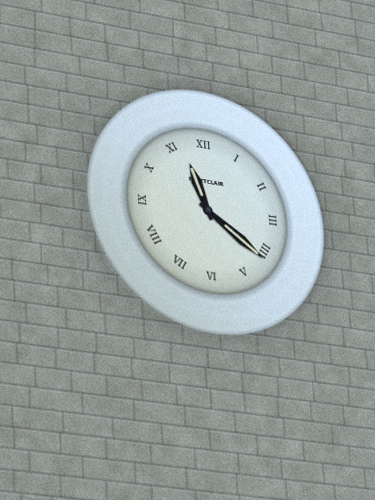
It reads 11:21
